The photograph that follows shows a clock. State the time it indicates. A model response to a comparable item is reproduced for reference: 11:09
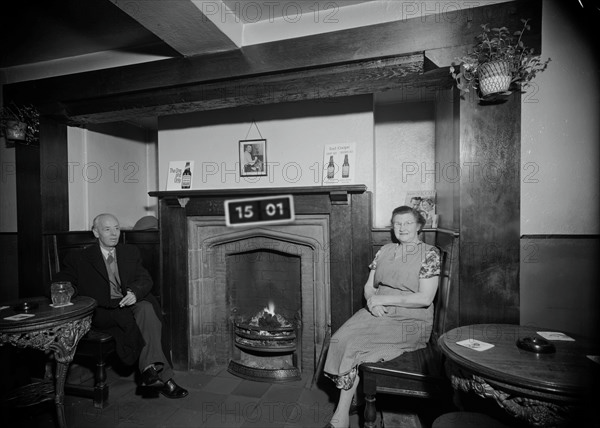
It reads 15:01
